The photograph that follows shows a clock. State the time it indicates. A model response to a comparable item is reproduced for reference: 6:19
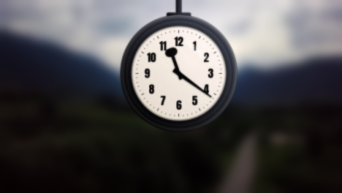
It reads 11:21
